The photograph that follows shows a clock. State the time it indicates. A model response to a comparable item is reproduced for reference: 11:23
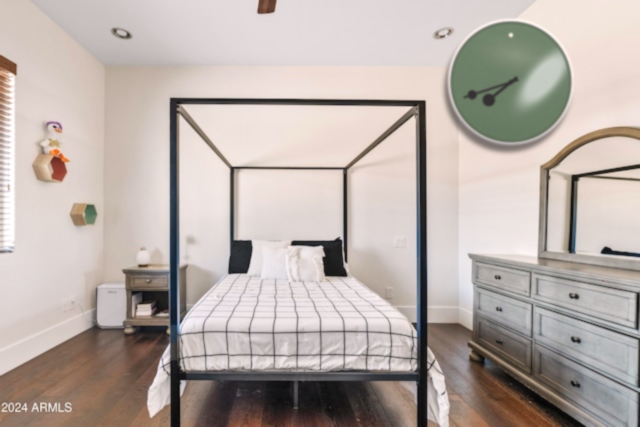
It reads 7:42
